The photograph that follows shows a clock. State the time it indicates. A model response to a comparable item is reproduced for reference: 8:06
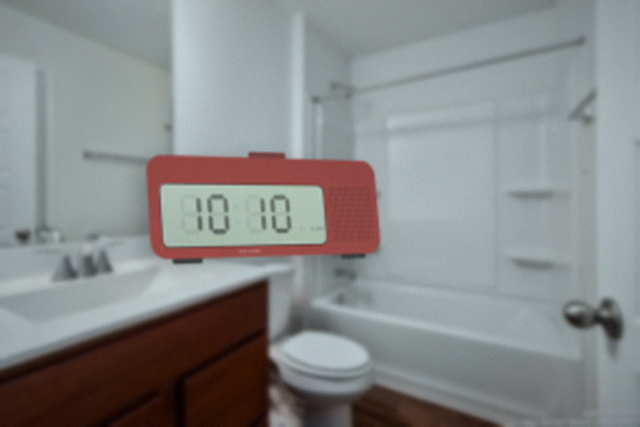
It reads 10:10
